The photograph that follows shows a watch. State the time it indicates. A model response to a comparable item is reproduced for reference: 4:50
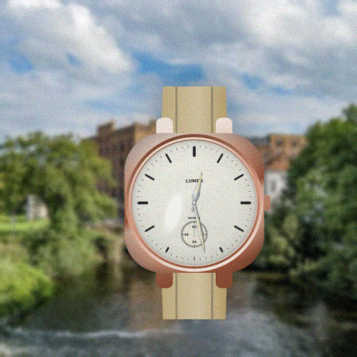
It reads 12:28
